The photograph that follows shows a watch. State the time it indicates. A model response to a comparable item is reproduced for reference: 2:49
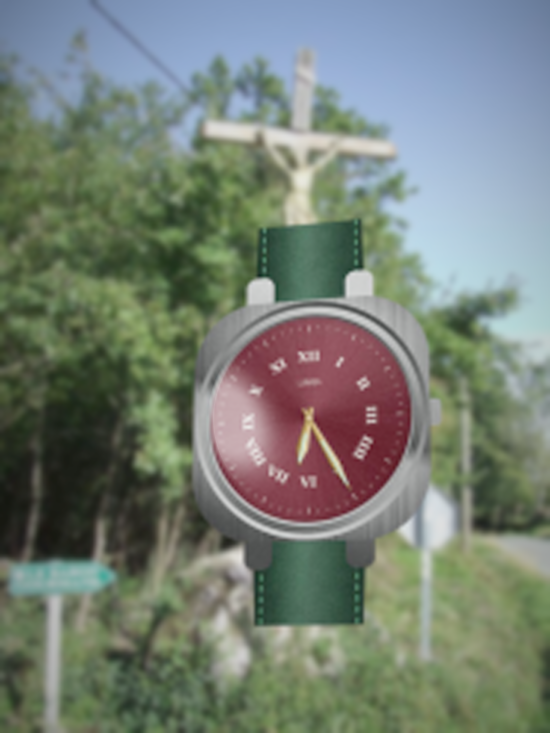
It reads 6:25
